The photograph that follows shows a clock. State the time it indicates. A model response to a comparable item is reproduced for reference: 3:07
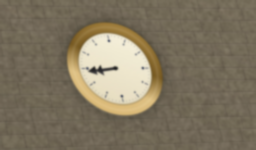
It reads 8:44
